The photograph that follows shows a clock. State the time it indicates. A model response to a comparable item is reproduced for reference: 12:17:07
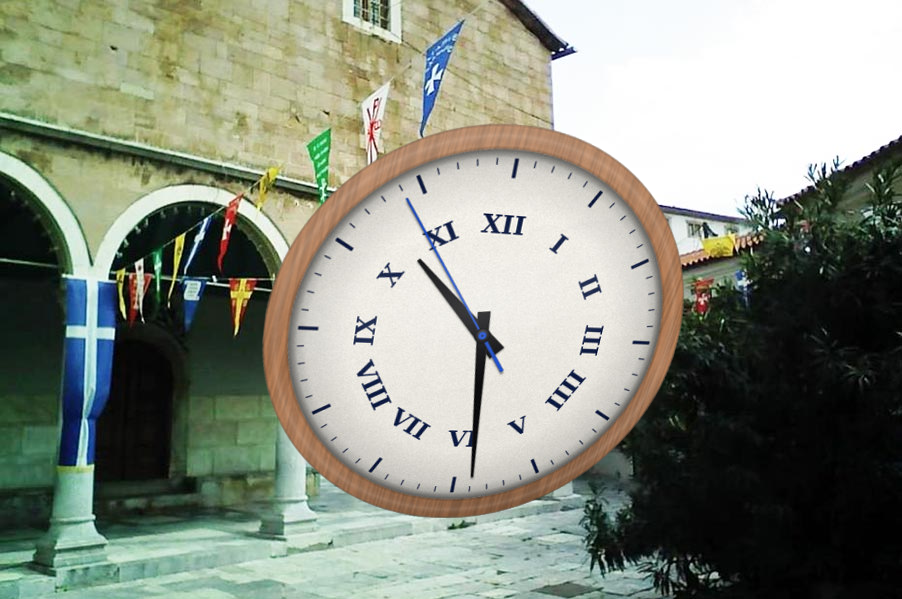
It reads 10:28:54
